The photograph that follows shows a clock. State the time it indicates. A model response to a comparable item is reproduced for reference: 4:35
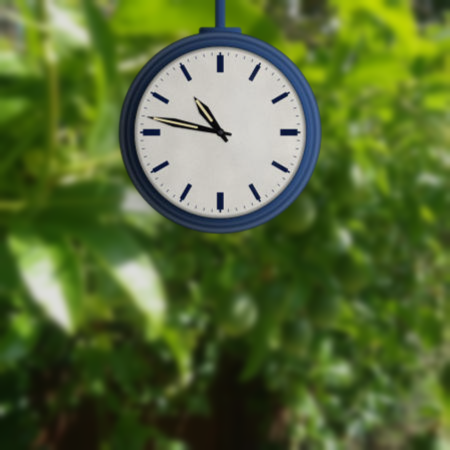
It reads 10:47
